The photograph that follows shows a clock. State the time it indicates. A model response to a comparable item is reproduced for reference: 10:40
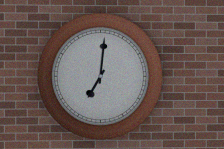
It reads 7:01
